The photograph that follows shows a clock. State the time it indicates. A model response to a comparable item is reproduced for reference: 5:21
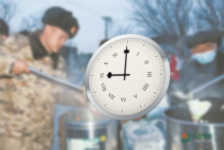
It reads 9:00
